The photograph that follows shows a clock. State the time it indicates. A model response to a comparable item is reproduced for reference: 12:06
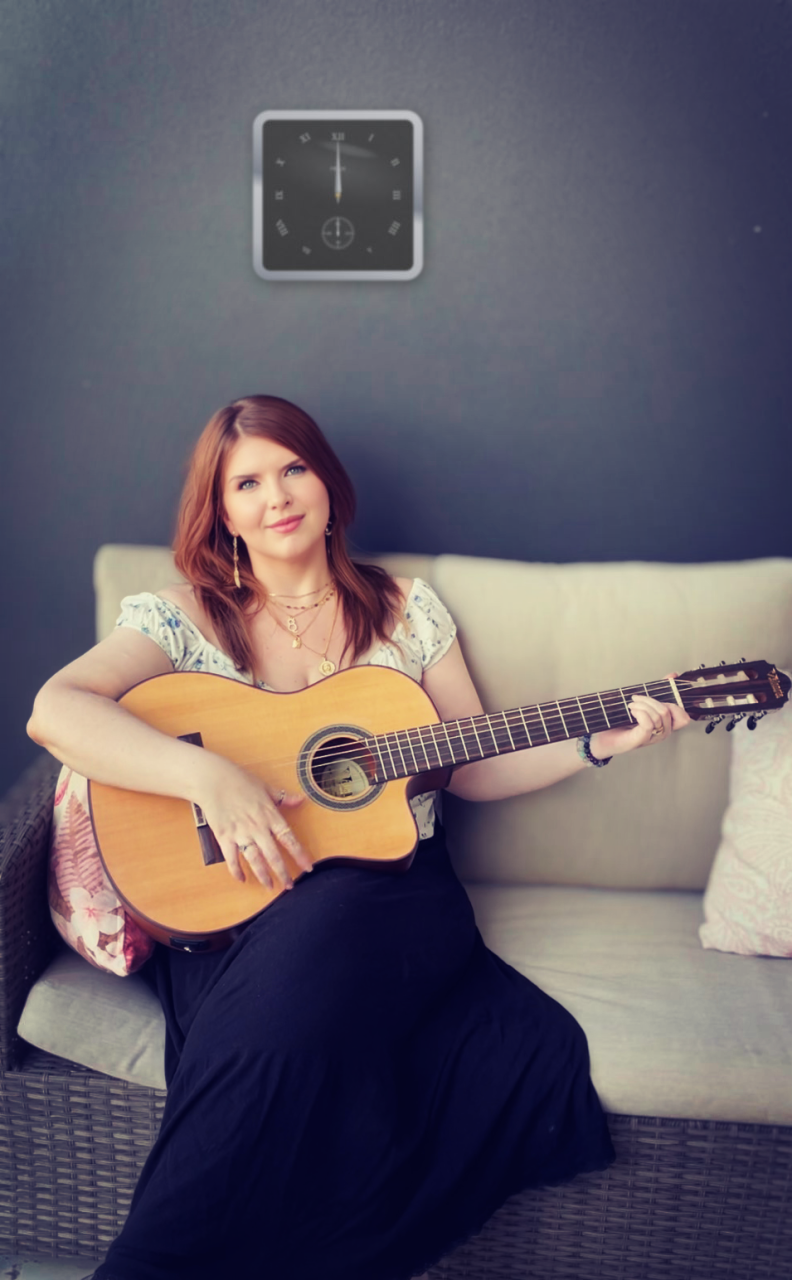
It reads 12:00
